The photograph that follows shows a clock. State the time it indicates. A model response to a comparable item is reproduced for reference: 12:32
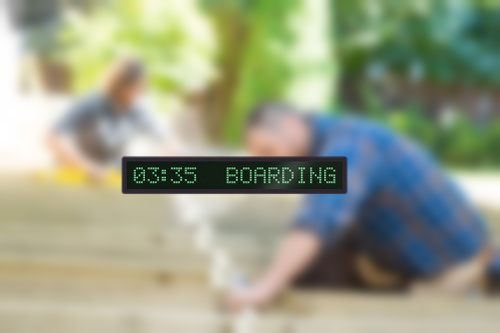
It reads 3:35
